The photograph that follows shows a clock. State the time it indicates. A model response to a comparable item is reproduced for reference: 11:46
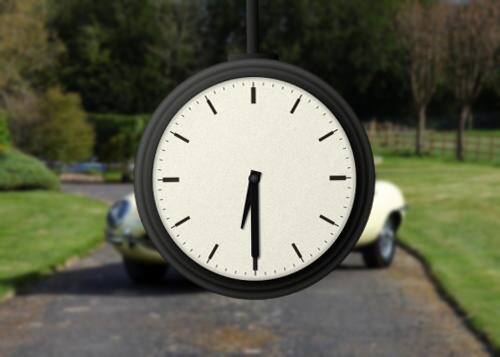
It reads 6:30
